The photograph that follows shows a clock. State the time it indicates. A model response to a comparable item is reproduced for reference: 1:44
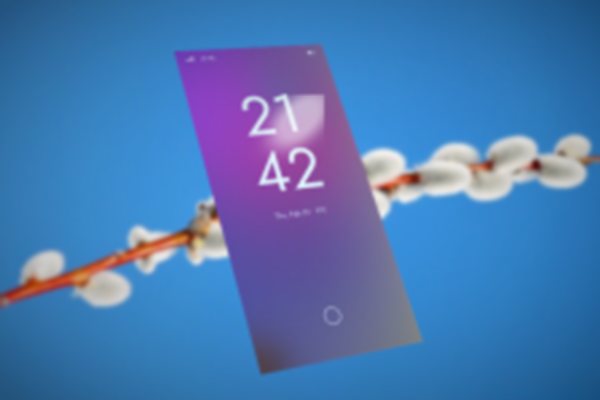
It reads 21:42
